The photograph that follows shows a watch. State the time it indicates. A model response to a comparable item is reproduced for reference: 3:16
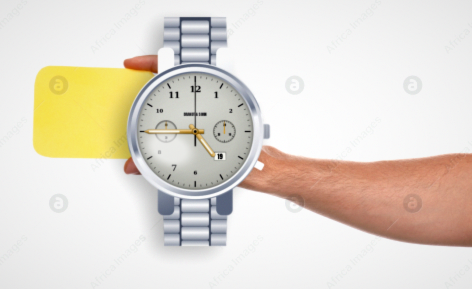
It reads 4:45
